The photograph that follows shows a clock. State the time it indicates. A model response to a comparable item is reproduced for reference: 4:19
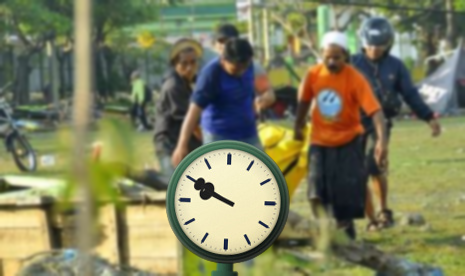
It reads 9:50
